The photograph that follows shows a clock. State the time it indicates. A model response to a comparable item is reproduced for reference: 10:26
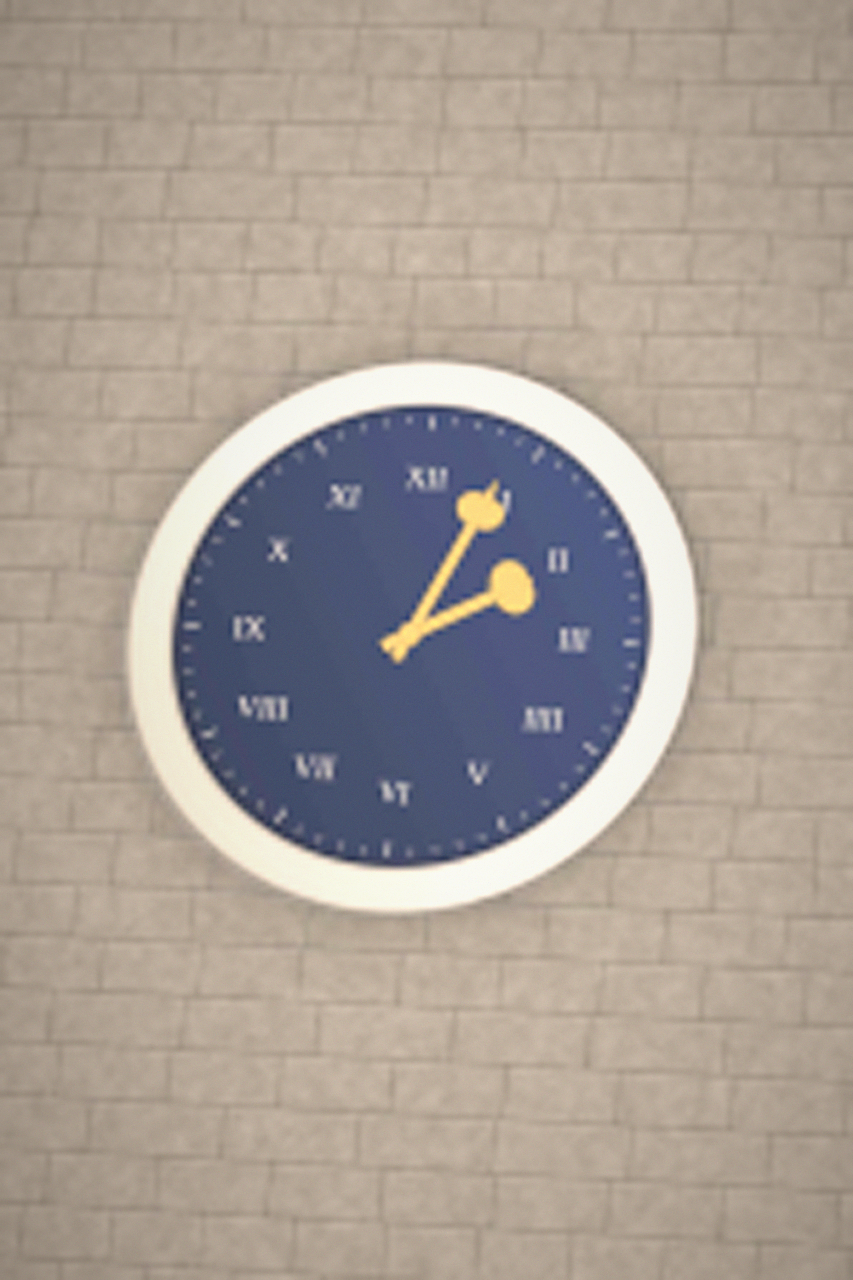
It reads 2:04
